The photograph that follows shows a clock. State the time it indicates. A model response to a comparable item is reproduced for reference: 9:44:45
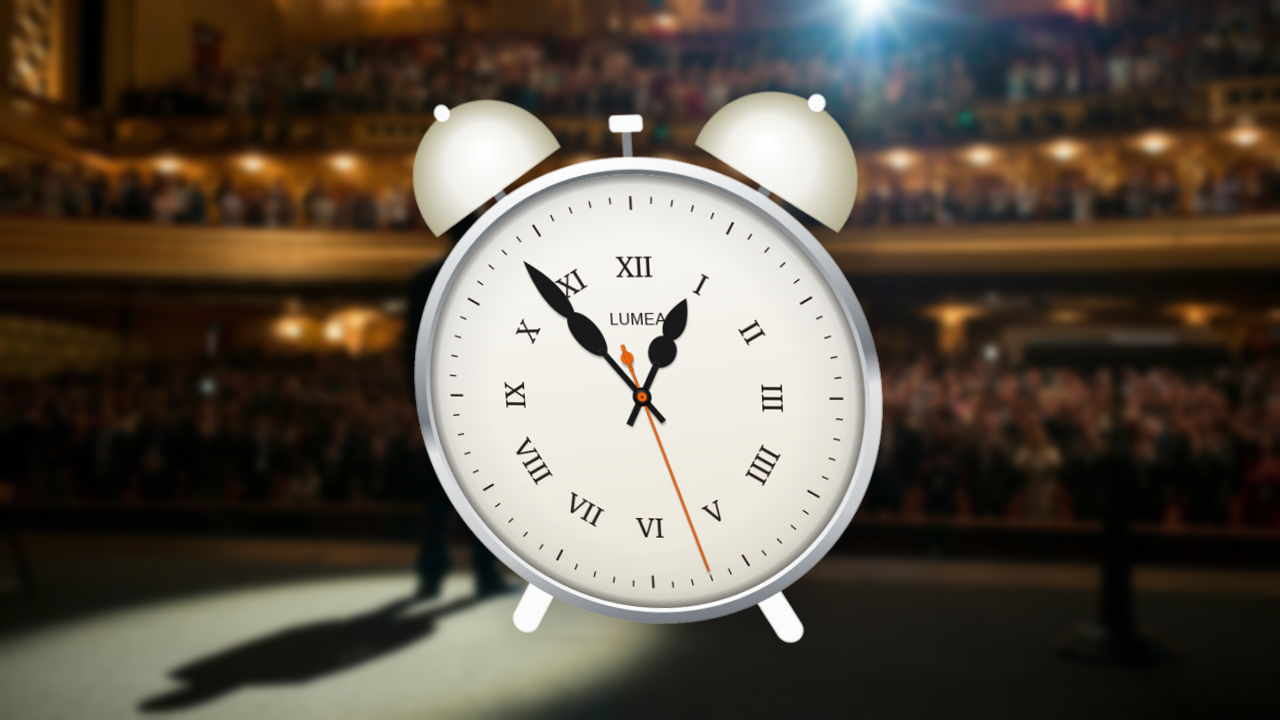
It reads 12:53:27
